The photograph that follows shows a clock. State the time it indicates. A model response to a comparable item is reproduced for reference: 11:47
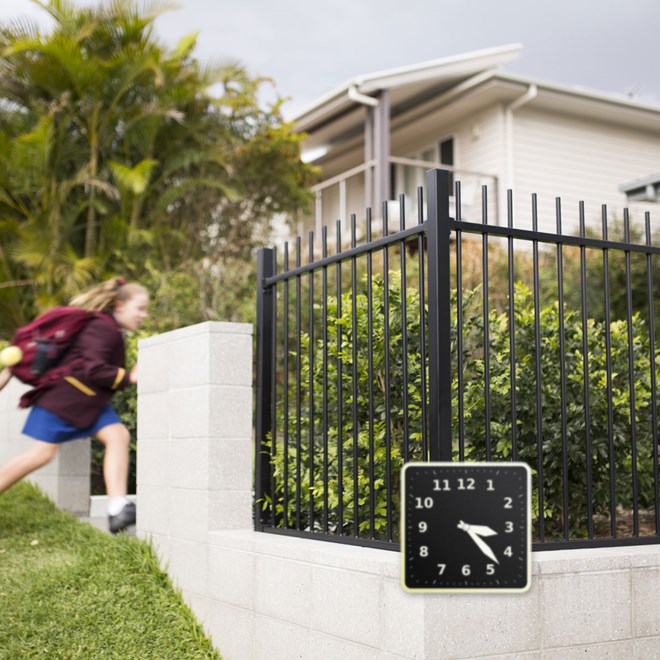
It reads 3:23
